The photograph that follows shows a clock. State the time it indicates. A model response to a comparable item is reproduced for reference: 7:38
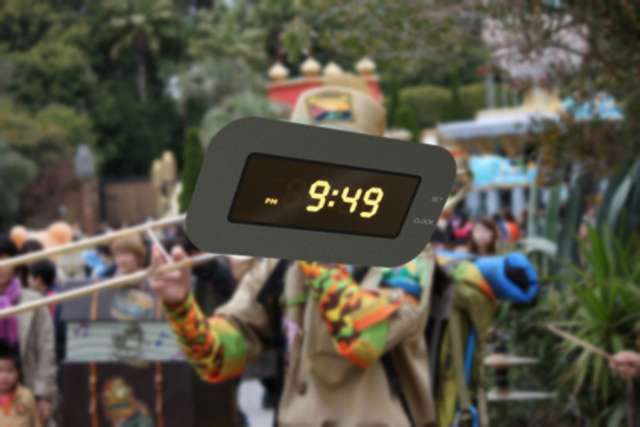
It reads 9:49
